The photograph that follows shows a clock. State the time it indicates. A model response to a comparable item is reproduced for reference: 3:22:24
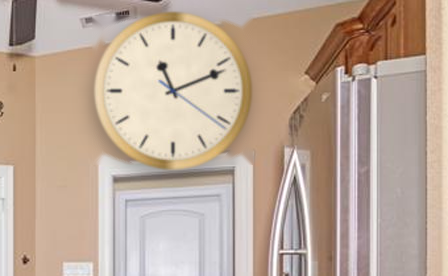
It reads 11:11:21
